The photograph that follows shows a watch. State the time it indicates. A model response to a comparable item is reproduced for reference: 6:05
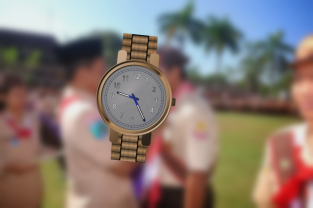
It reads 9:25
